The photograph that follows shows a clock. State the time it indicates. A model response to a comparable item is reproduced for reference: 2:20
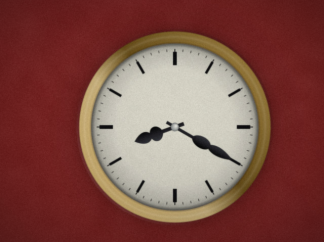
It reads 8:20
